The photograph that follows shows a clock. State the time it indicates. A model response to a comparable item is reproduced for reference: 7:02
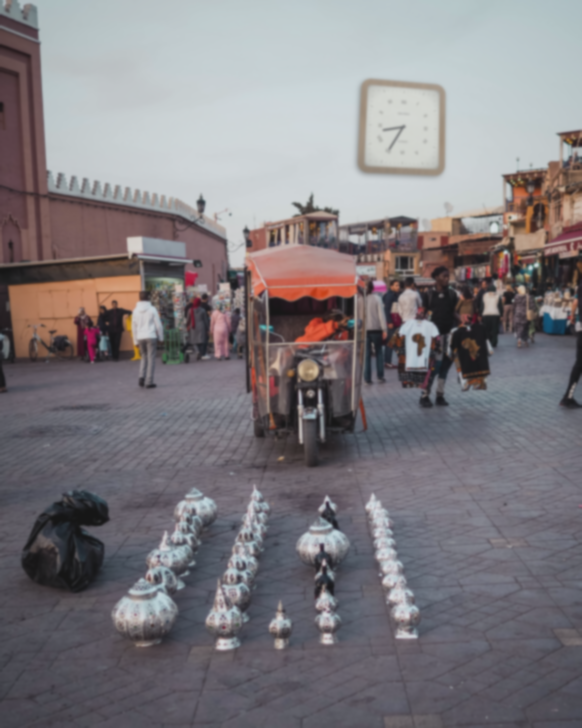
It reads 8:35
